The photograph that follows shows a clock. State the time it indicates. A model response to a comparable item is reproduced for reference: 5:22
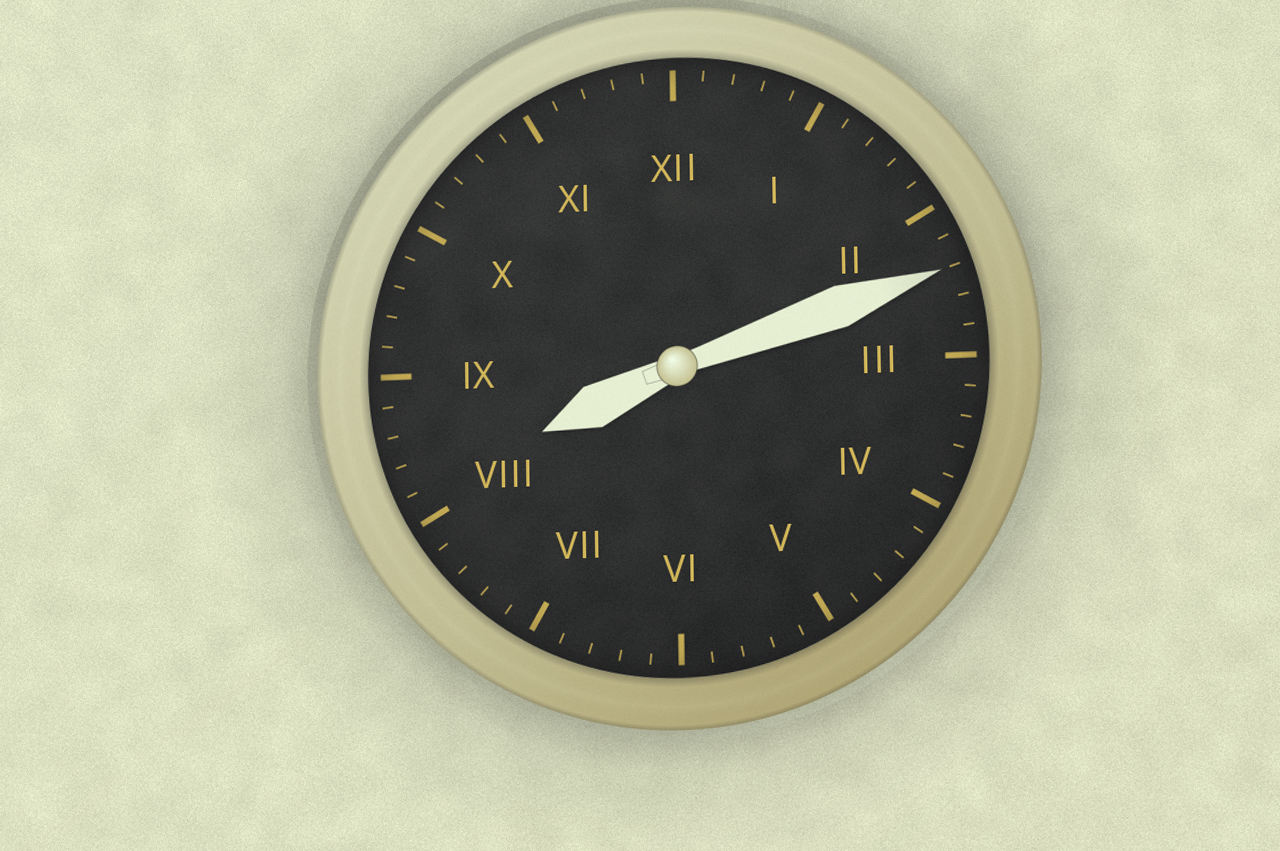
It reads 8:12
